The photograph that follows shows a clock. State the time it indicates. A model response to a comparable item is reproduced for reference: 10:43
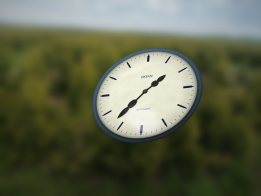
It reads 1:37
